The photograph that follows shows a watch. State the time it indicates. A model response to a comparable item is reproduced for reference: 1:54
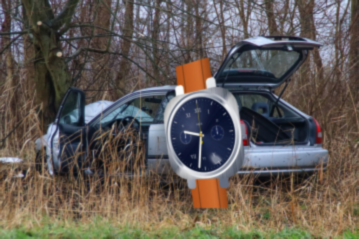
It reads 9:32
